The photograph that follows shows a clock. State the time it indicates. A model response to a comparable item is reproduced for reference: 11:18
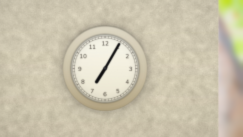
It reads 7:05
